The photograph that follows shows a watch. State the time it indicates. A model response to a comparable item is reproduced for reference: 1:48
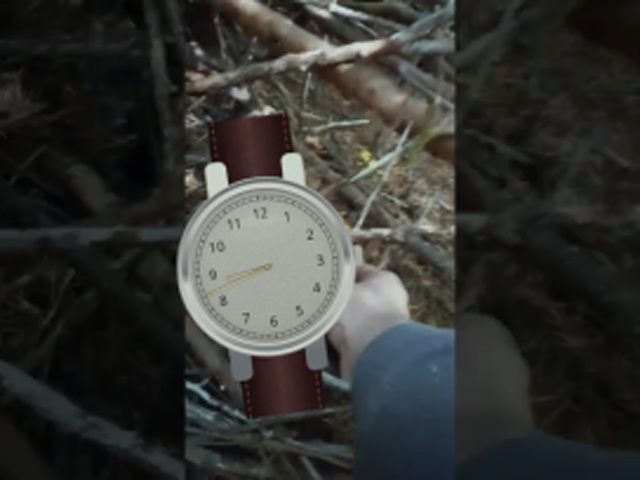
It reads 8:42
